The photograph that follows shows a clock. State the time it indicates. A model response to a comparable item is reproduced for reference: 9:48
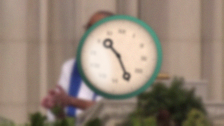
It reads 10:25
